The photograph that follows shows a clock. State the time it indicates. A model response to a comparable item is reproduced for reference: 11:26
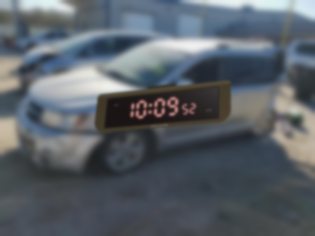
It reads 10:09
